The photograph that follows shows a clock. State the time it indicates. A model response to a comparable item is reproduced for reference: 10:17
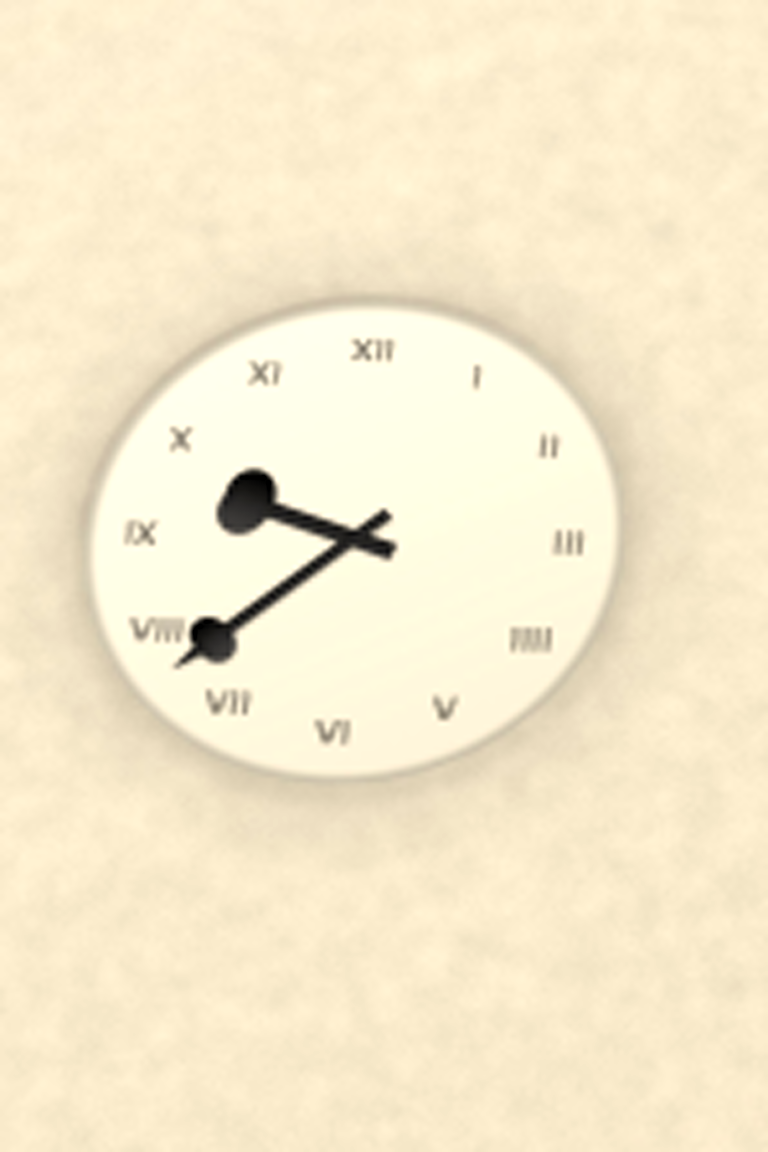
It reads 9:38
